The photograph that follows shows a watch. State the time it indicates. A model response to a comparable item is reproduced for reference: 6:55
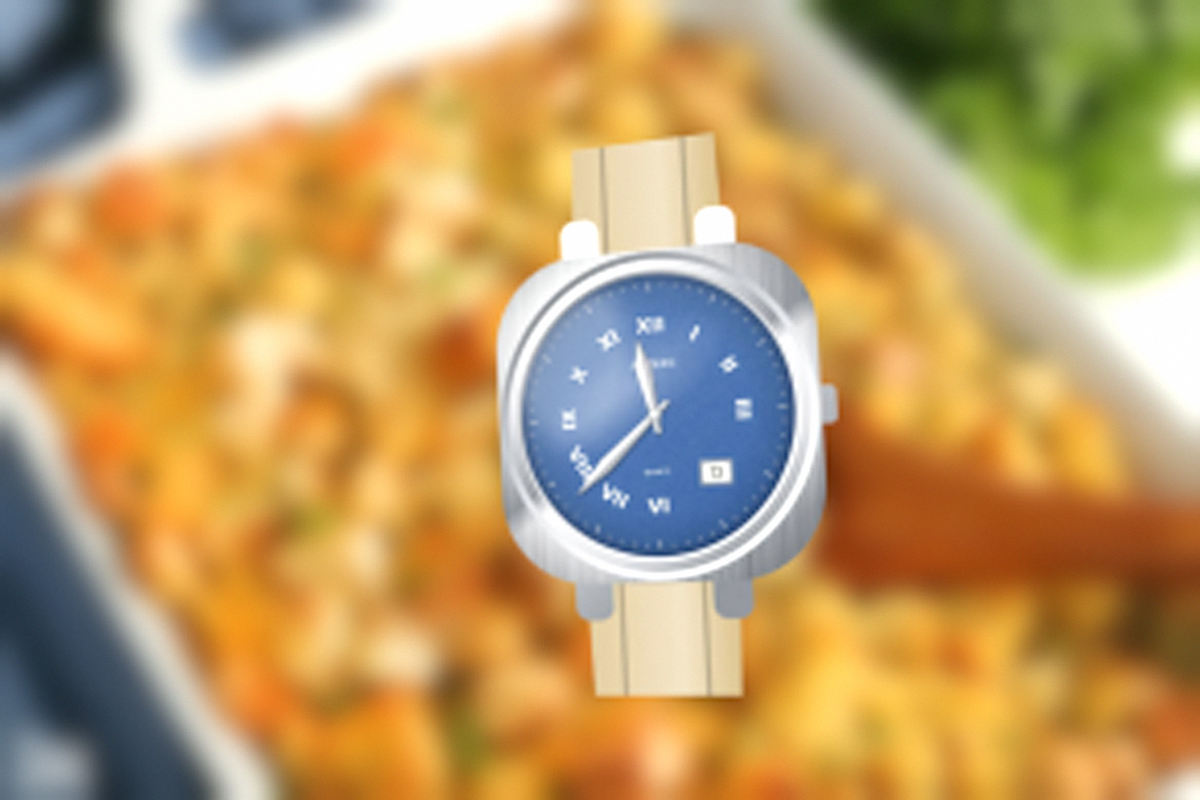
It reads 11:38
